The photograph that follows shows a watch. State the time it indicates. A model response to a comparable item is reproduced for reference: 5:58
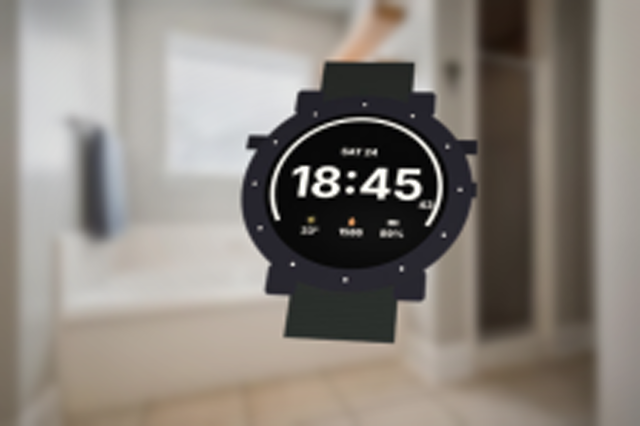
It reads 18:45
